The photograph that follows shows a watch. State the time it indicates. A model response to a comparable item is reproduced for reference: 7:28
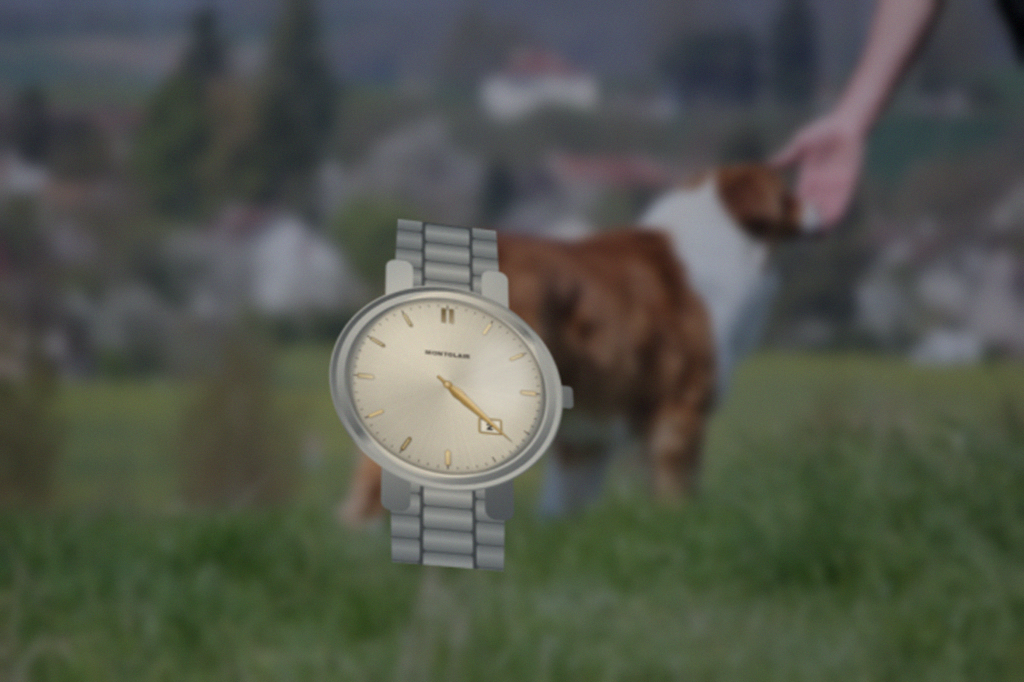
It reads 4:22
